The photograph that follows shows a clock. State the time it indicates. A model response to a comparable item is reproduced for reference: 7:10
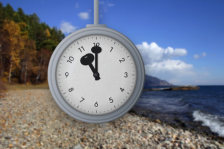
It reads 11:00
